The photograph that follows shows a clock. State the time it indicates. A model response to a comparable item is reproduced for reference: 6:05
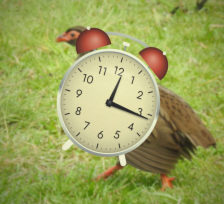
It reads 12:16
